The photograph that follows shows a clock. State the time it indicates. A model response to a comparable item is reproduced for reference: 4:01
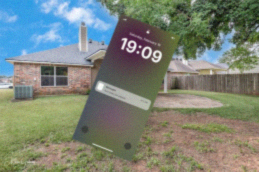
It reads 19:09
